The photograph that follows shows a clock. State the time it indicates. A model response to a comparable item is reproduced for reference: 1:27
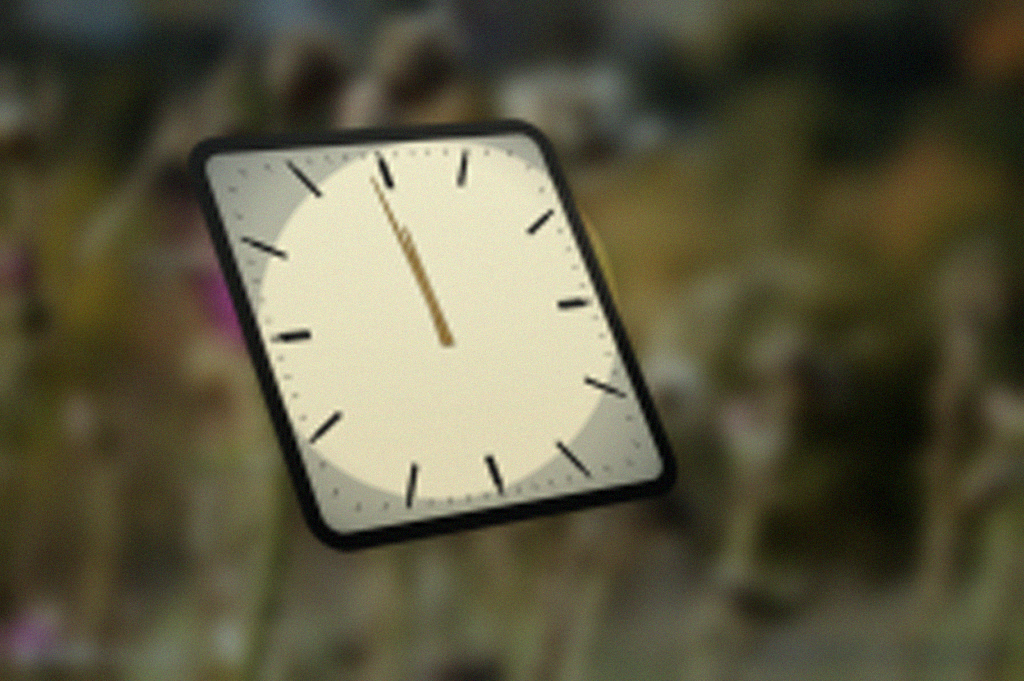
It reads 11:59
